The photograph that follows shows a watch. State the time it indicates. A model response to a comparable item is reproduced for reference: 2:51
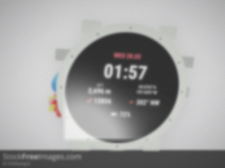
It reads 1:57
